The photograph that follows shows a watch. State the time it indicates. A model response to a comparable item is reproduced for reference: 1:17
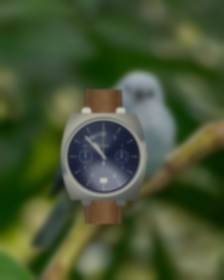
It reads 10:53
